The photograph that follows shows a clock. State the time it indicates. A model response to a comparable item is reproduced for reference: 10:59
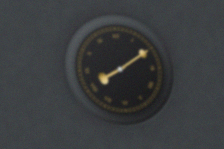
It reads 8:10
